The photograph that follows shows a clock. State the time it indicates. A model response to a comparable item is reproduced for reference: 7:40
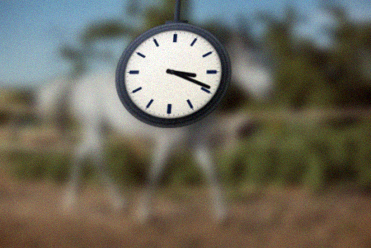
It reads 3:19
